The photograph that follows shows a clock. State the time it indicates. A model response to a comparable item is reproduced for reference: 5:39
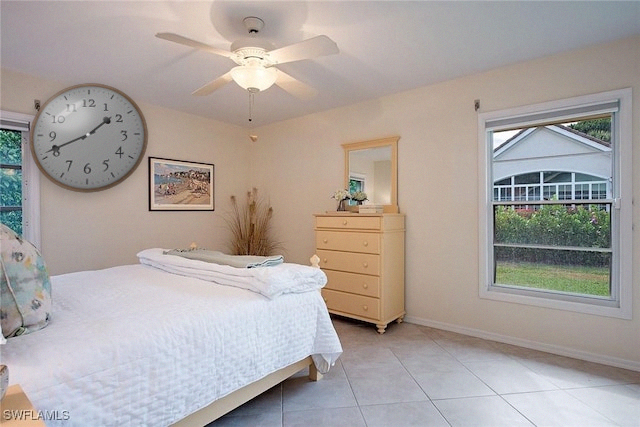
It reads 1:41
